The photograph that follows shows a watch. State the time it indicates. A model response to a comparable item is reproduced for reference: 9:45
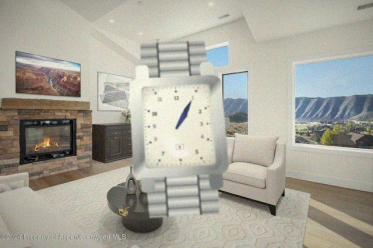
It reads 1:05
